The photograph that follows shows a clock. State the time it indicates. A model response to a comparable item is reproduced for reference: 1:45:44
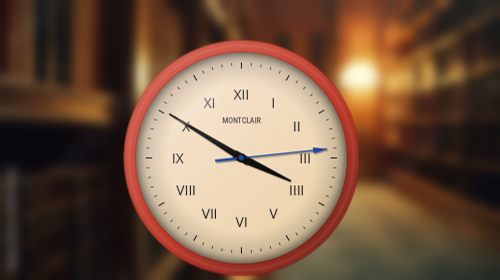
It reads 3:50:14
